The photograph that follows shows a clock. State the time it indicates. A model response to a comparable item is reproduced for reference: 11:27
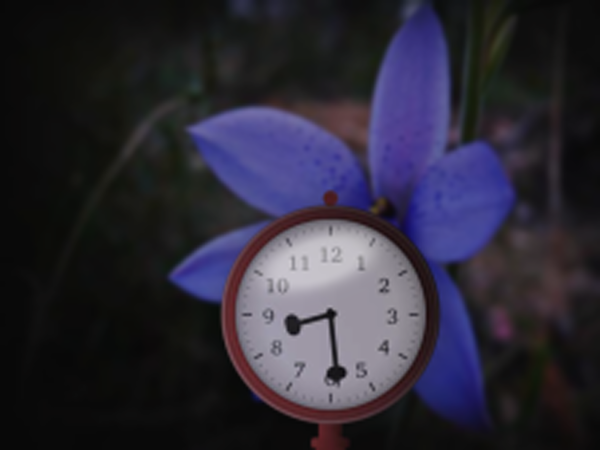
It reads 8:29
